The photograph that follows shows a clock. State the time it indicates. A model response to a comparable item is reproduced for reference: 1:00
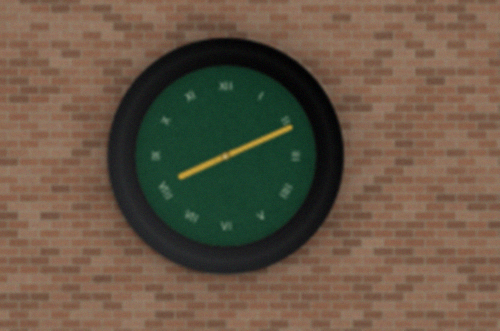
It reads 8:11
